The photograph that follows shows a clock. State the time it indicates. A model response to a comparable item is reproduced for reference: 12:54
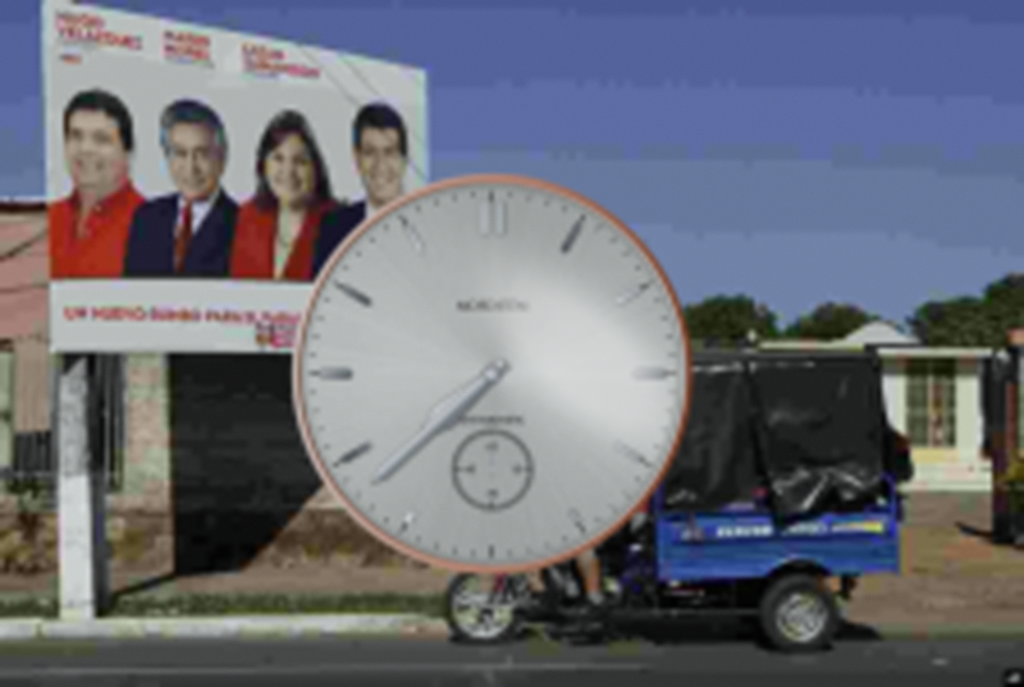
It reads 7:38
